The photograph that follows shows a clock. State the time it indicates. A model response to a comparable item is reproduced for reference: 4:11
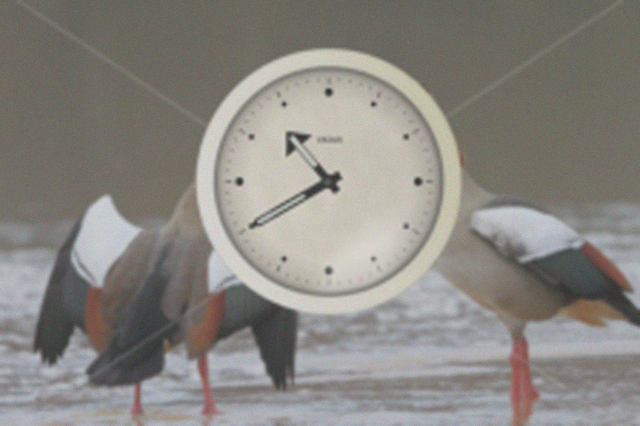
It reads 10:40
